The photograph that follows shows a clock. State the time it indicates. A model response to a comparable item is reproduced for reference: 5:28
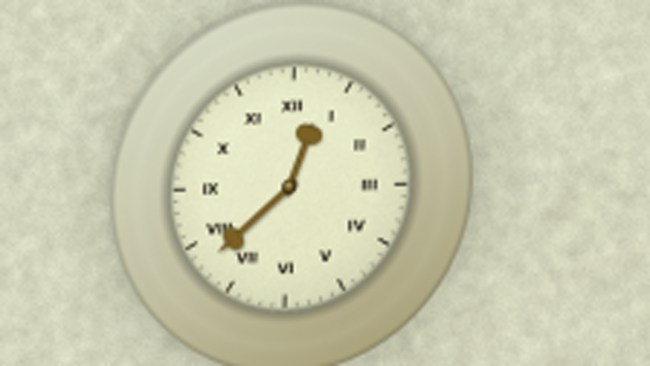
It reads 12:38
